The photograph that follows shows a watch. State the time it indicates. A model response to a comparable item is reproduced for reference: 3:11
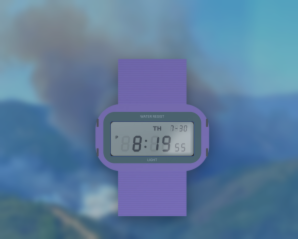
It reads 8:19
